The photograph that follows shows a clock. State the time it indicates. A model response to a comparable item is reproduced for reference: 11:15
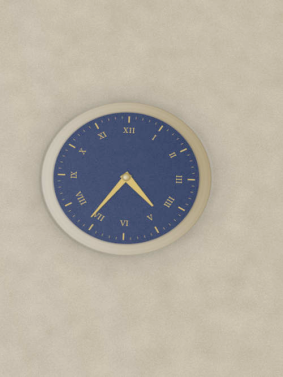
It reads 4:36
